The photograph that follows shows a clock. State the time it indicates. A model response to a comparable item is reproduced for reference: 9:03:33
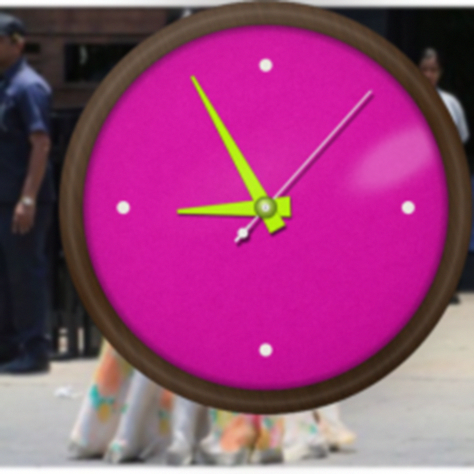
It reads 8:55:07
